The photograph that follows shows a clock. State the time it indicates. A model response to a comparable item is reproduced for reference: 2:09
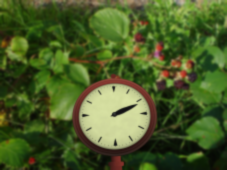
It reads 2:11
